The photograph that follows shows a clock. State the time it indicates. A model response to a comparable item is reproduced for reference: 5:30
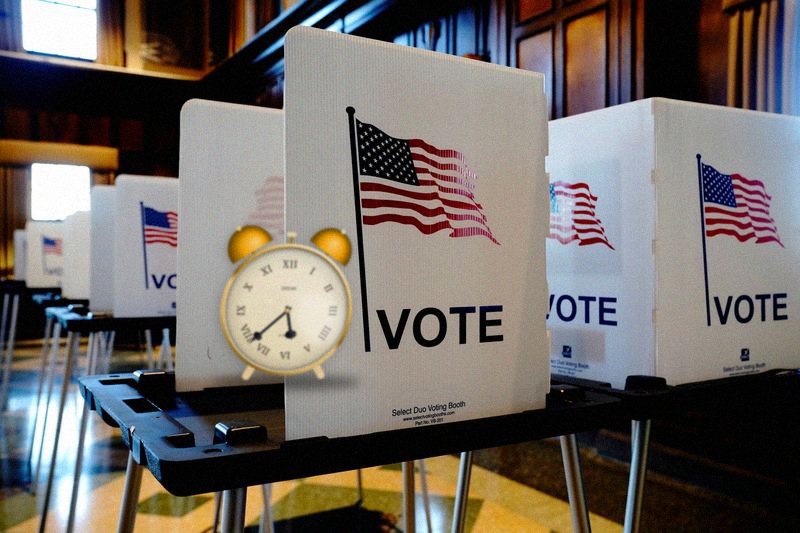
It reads 5:38
